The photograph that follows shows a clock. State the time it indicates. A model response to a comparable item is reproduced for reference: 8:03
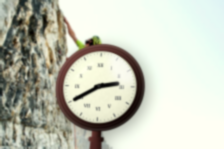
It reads 2:40
